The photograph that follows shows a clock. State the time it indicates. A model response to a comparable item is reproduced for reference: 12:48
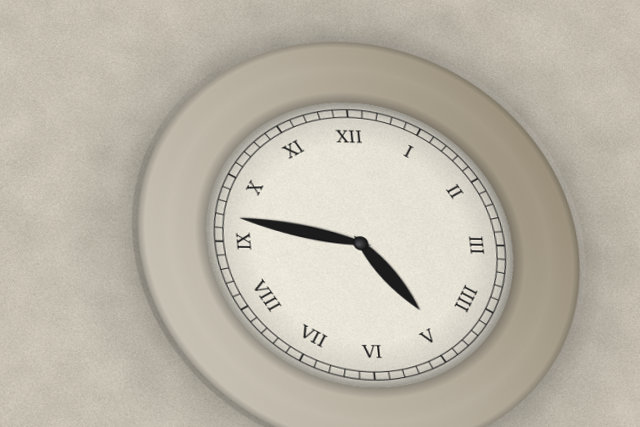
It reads 4:47
